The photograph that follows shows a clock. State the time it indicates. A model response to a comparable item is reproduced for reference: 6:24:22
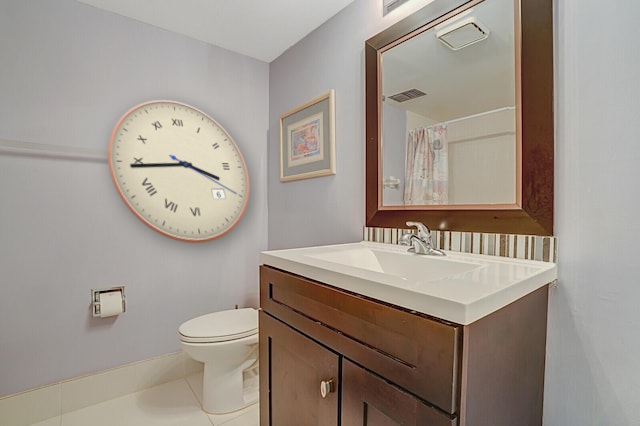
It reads 3:44:20
